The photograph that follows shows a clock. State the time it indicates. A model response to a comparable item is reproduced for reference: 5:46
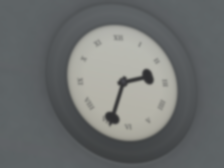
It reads 2:34
